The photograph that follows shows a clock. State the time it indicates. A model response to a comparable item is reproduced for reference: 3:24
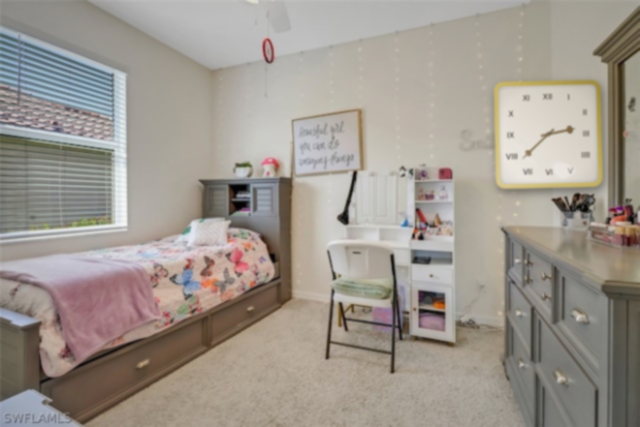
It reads 2:38
